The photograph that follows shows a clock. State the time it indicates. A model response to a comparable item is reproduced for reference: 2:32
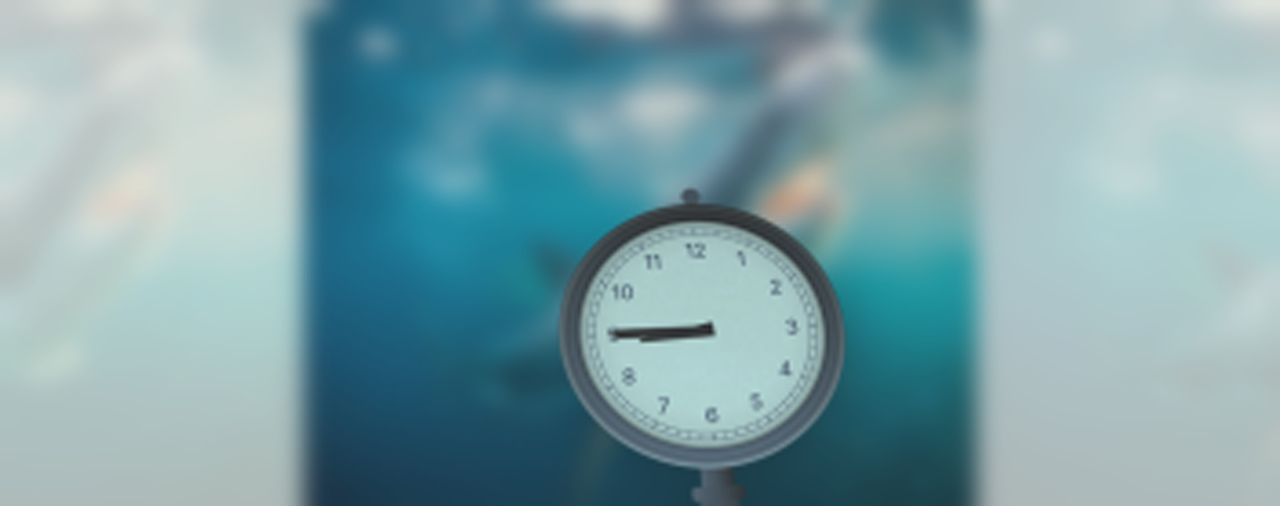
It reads 8:45
